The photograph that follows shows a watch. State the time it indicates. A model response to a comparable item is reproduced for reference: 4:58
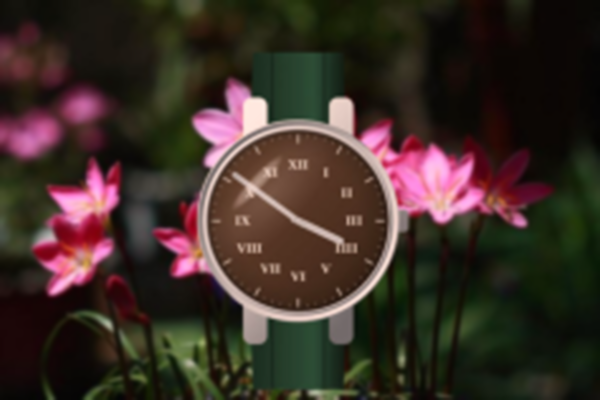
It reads 3:51
